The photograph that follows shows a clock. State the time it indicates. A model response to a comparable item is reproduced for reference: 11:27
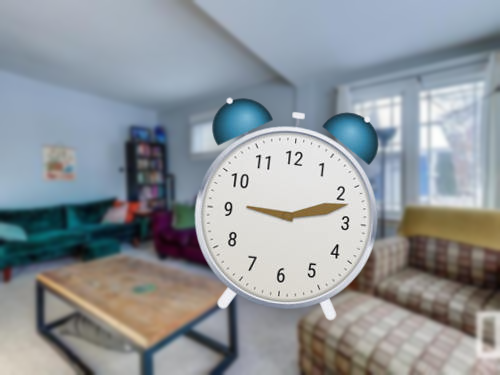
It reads 9:12
